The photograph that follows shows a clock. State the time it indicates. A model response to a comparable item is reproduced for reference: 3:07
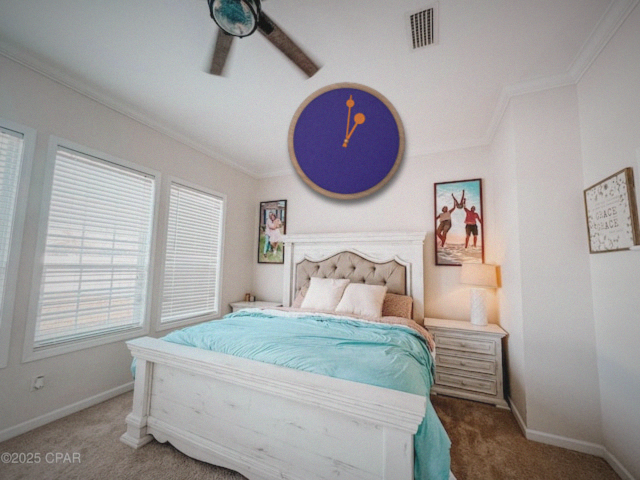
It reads 1:01
